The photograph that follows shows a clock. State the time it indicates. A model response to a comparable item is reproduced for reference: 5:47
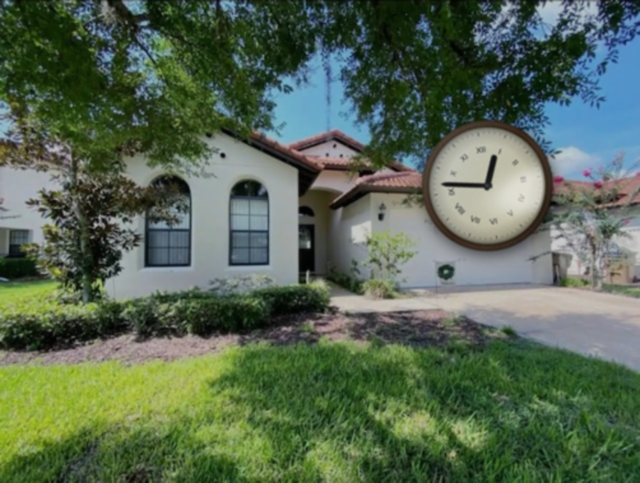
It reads 12:47
